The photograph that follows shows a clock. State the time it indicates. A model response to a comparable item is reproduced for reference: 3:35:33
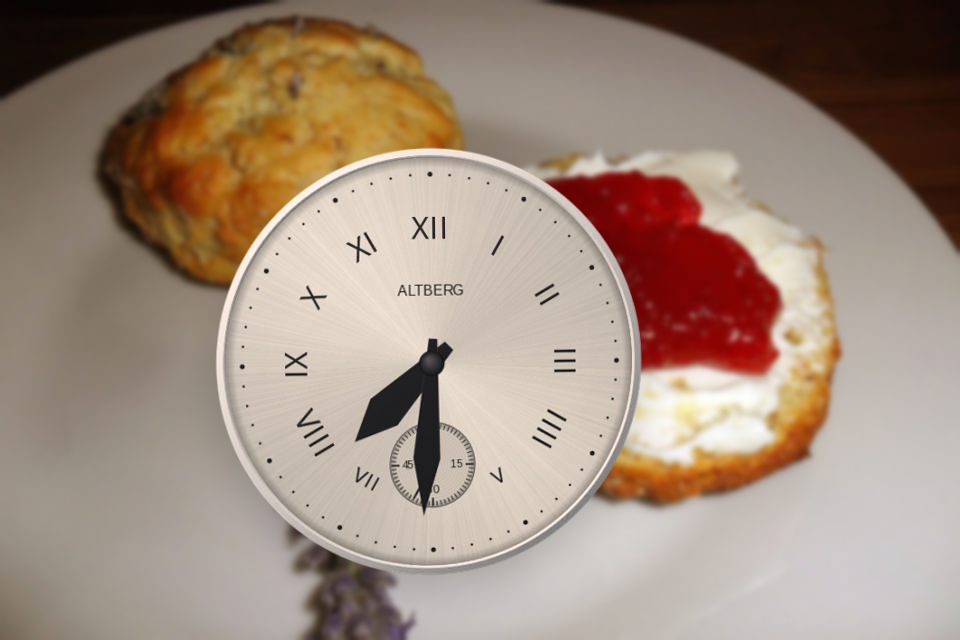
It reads 7:30:35
